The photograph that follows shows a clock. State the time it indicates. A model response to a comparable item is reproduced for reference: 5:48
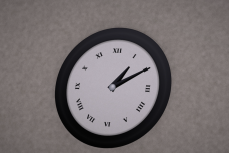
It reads 1:10
